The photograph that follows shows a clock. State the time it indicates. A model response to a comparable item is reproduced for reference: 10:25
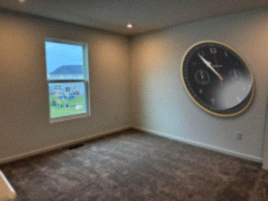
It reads 10:54
